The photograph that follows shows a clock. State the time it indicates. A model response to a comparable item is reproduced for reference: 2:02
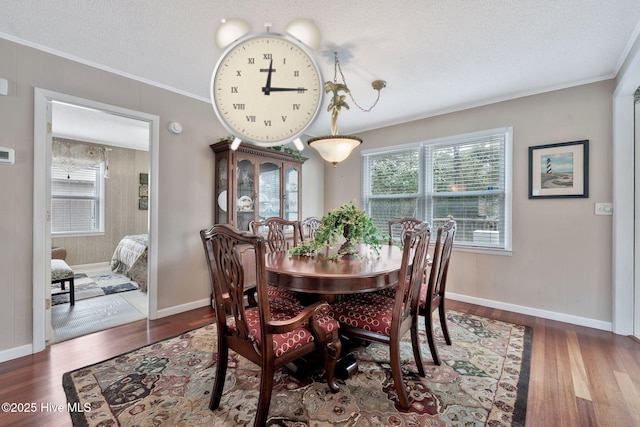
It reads 12:15
